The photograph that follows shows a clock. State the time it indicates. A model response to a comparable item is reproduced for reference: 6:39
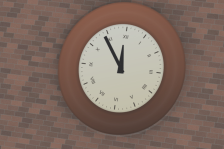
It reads 11:54
